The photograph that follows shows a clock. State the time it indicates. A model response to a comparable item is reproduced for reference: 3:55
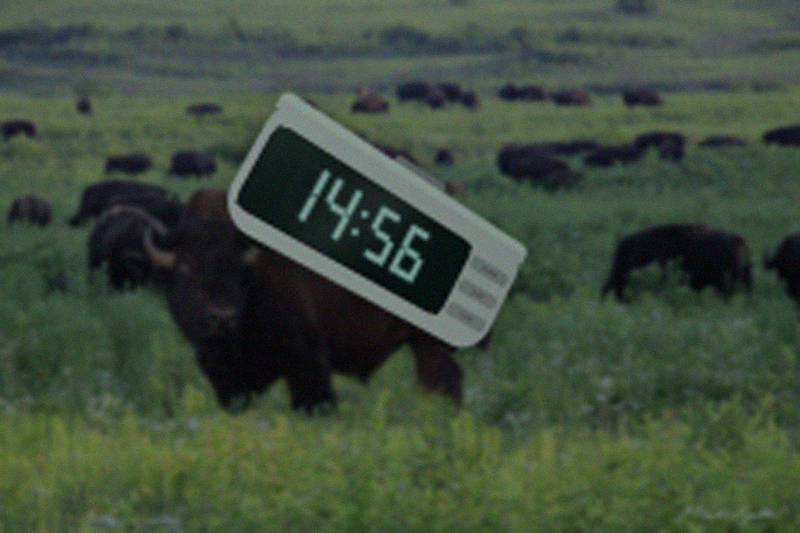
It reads 14:56
